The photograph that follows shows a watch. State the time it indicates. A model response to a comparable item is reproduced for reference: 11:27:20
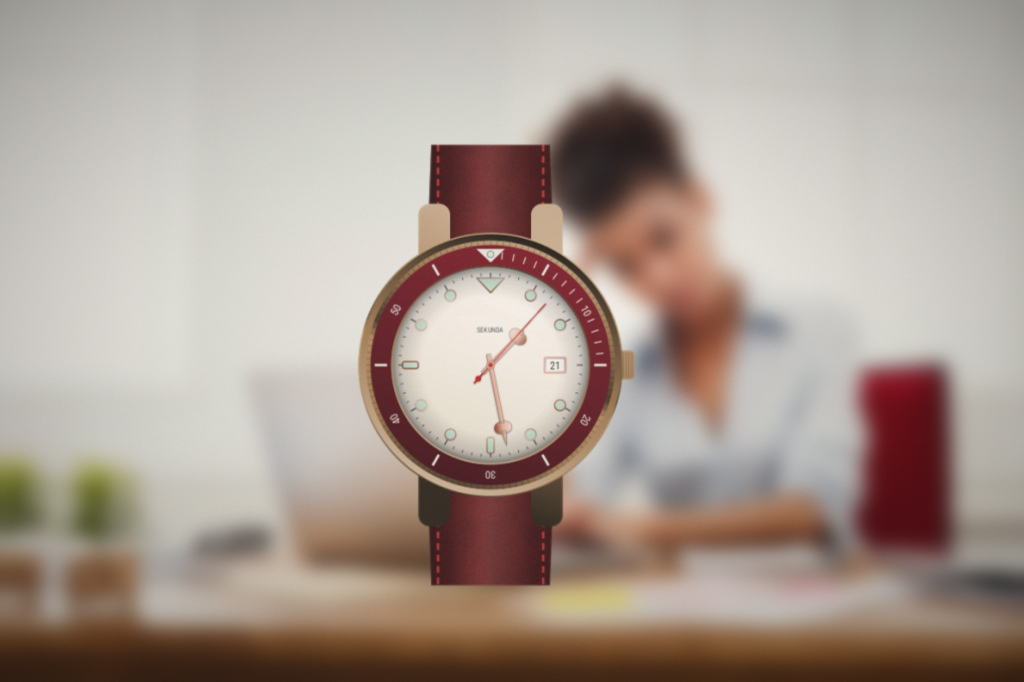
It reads 1:28:07
